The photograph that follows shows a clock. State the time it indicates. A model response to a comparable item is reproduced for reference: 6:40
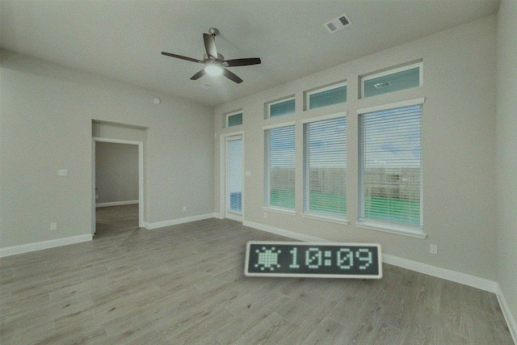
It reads 10:09
